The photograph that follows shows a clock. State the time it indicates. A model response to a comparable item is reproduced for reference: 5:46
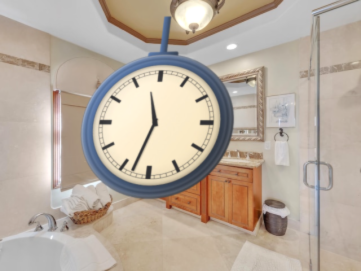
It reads 11:33
